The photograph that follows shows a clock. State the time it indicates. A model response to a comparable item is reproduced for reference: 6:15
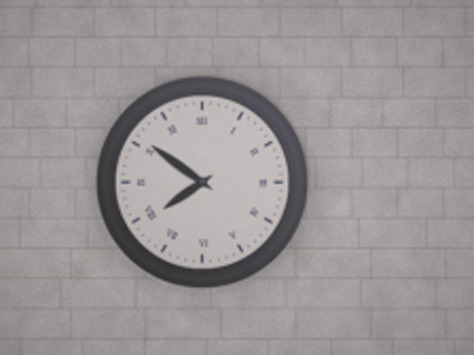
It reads 7:51
